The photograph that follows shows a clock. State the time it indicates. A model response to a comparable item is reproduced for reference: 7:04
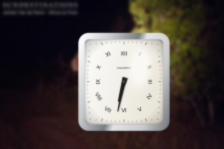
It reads 6:32
